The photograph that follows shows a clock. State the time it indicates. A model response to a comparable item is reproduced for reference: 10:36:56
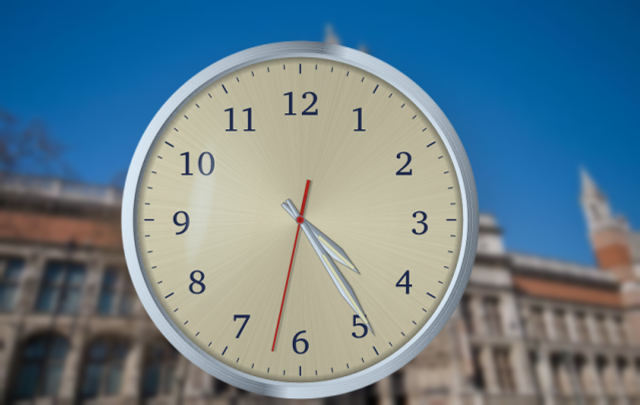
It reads 4:24:32
